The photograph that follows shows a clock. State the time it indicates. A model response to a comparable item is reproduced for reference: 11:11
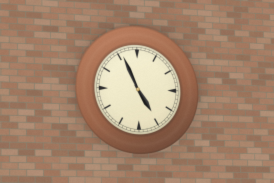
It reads 4:56
